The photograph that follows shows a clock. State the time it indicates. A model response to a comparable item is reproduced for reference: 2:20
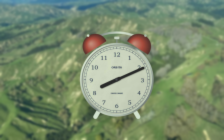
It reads 8:11
